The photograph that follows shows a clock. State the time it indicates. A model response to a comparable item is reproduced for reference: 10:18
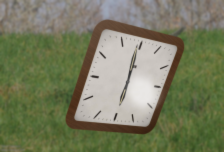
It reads 5:59
